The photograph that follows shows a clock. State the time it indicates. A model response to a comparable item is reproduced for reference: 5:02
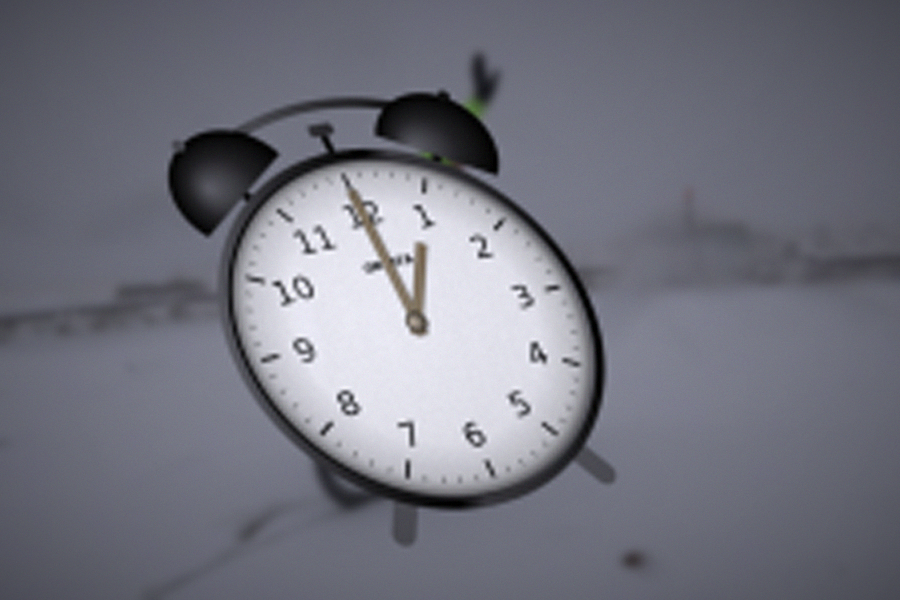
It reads 1:00
